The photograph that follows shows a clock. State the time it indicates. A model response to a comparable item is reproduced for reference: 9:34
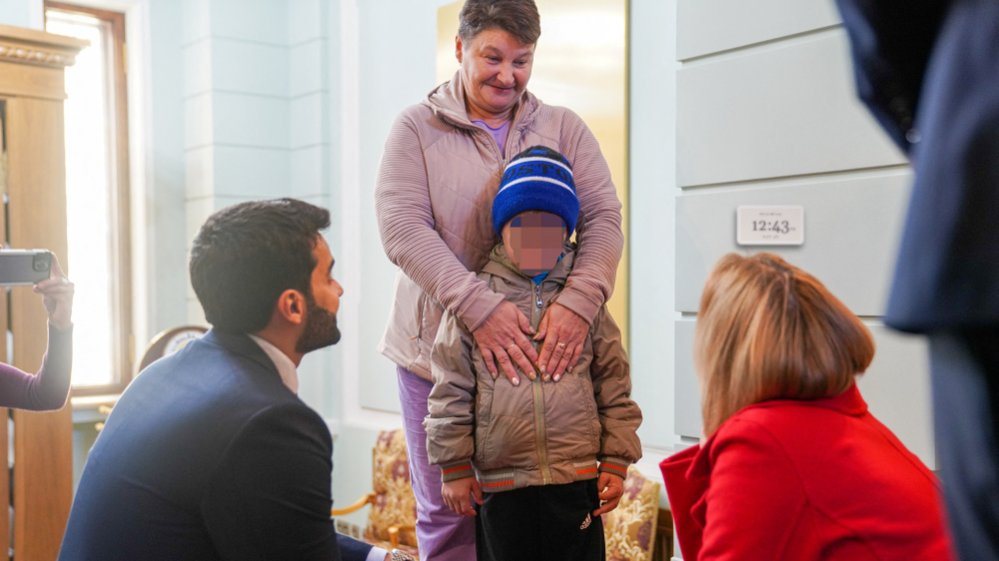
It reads 12:43
